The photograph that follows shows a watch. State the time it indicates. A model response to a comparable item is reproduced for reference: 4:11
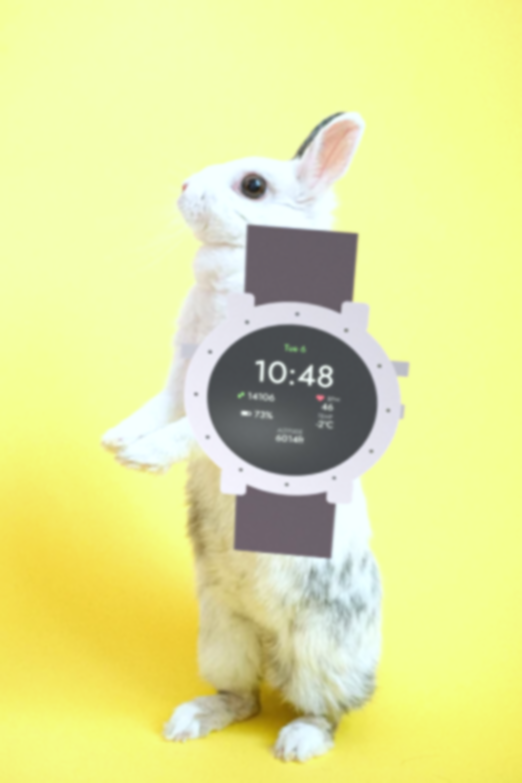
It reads 10:48
